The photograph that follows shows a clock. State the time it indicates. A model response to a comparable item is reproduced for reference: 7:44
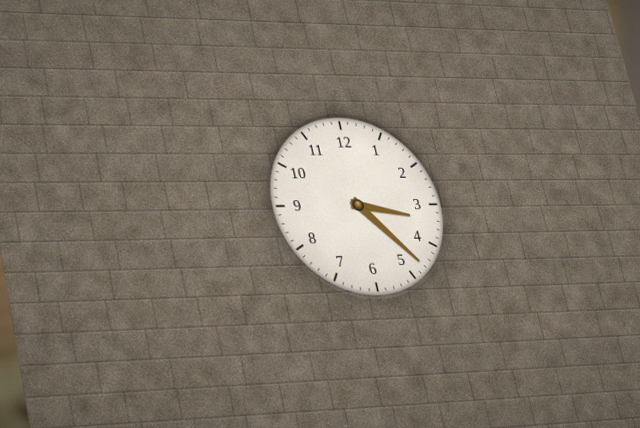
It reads 3:23
